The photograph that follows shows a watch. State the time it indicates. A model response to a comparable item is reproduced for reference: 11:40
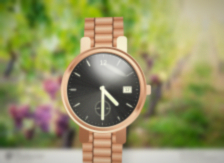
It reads 4:30
